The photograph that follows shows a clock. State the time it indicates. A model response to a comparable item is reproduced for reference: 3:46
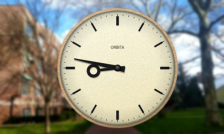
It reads 8:47
